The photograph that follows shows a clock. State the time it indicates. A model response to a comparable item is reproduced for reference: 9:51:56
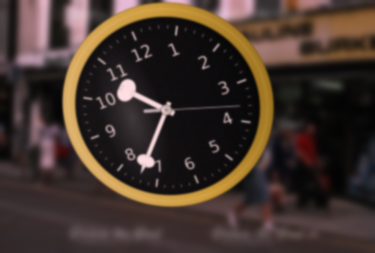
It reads 10:37:18
